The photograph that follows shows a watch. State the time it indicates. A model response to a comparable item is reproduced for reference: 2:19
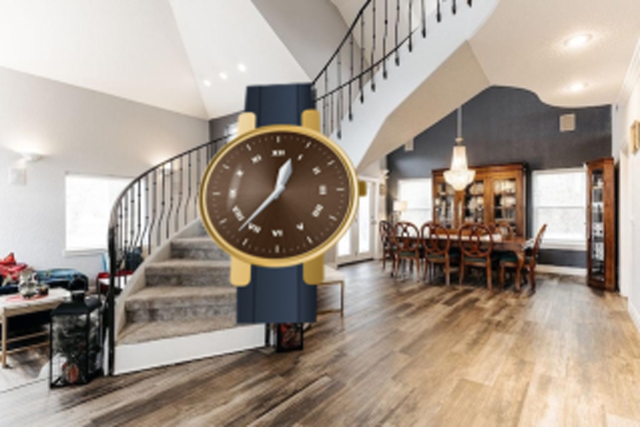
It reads 12:37
